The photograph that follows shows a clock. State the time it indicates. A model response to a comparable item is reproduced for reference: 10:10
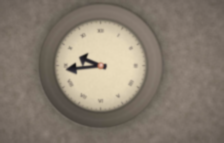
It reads 9:44
